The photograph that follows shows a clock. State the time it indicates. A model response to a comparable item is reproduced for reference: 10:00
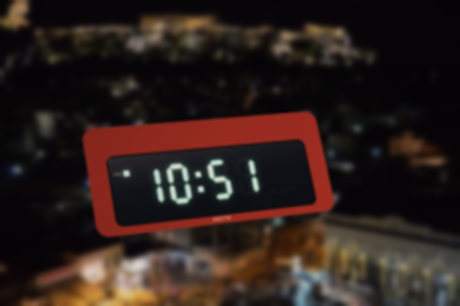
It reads 10:51
